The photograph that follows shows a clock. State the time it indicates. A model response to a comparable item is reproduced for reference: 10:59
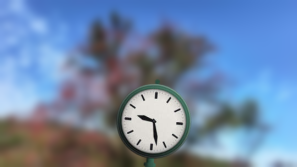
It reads 9:28
